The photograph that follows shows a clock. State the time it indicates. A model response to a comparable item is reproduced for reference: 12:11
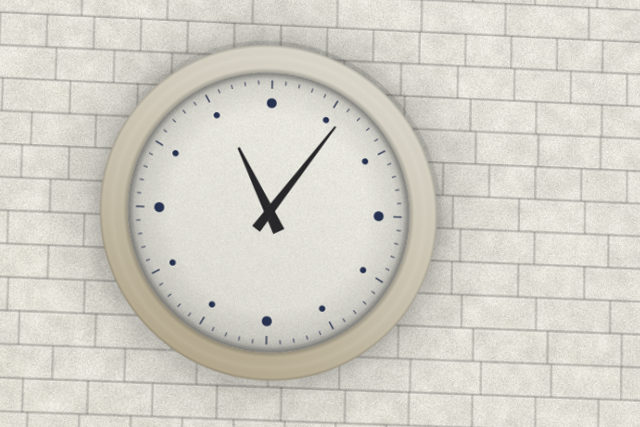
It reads 11:06
